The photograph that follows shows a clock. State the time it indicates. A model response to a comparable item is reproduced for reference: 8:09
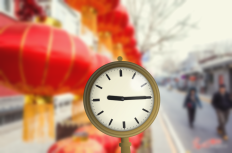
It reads 9:15
